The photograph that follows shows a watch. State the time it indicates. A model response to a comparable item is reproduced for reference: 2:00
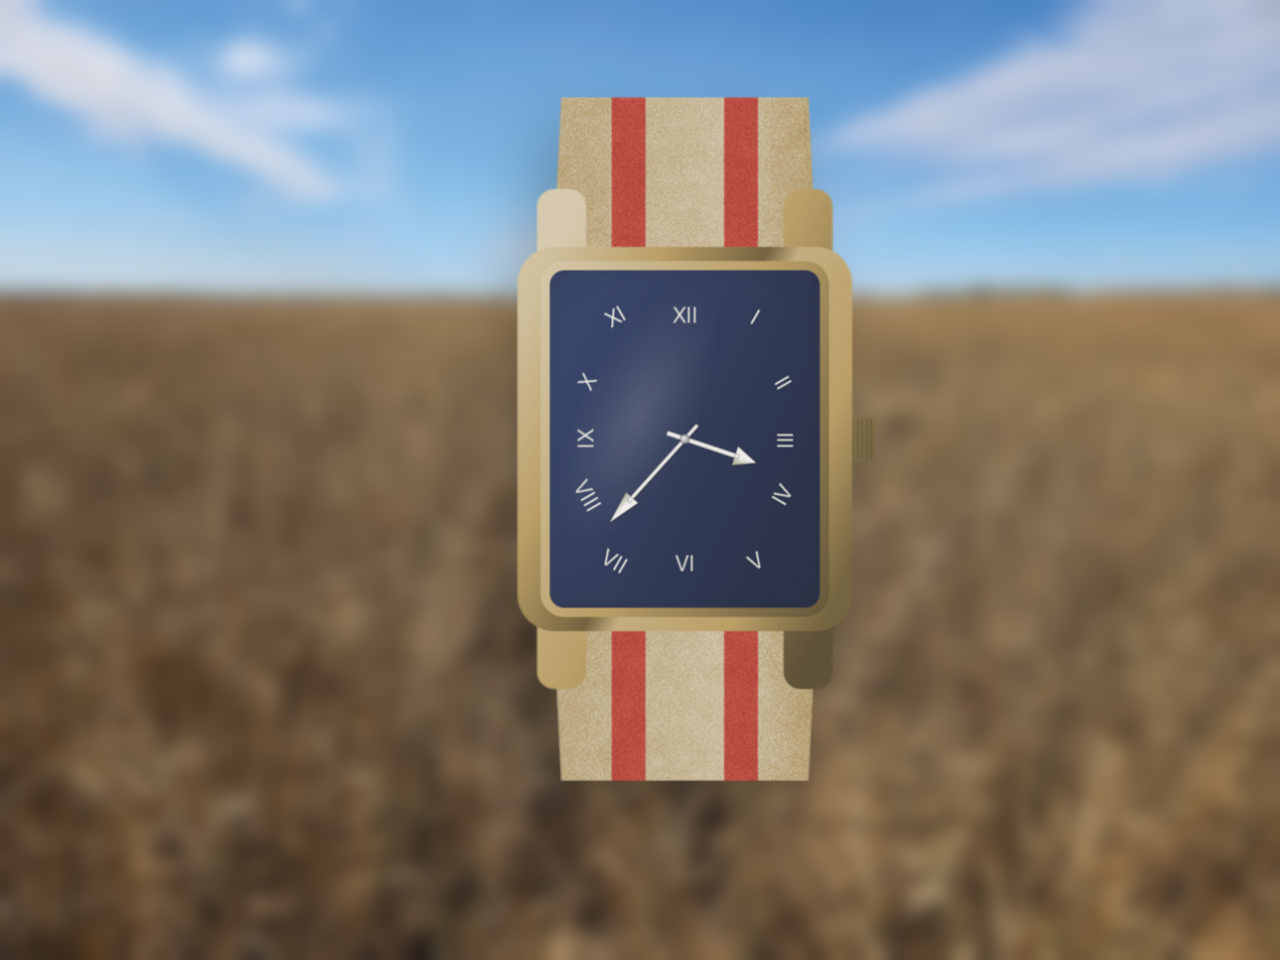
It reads 3:37
